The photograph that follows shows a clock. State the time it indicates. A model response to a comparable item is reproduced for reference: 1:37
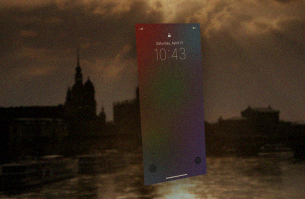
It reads 10:43
